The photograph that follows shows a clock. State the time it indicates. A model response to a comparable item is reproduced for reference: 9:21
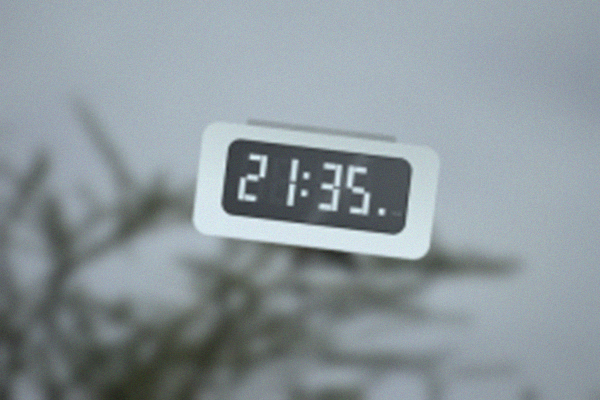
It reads 21:35
